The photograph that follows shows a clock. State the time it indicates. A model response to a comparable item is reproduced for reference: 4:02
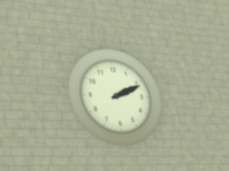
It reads 2:11
